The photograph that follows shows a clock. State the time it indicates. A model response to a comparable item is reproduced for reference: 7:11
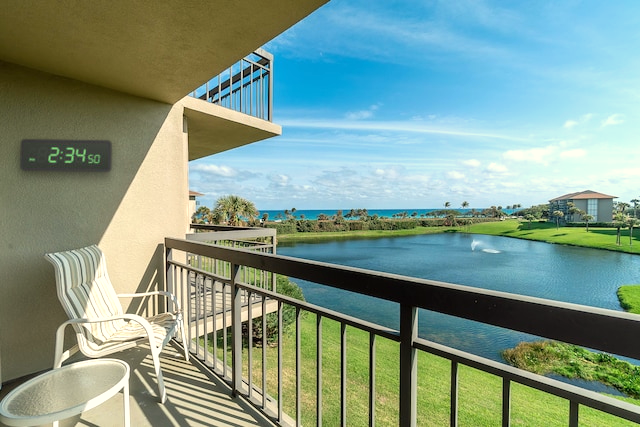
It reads 2:34
